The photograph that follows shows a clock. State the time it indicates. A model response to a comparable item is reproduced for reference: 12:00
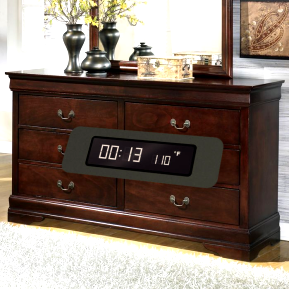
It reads 0:13
